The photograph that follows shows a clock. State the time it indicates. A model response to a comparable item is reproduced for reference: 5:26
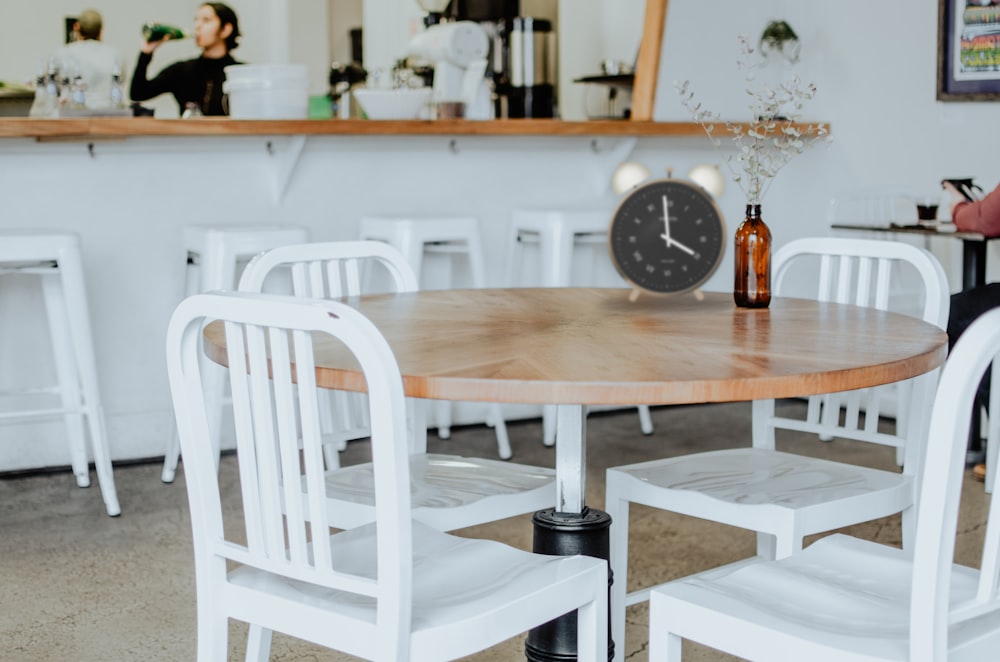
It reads 3:59
